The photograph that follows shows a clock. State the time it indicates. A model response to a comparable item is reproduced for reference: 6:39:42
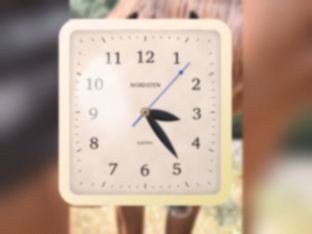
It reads 3:24:07
